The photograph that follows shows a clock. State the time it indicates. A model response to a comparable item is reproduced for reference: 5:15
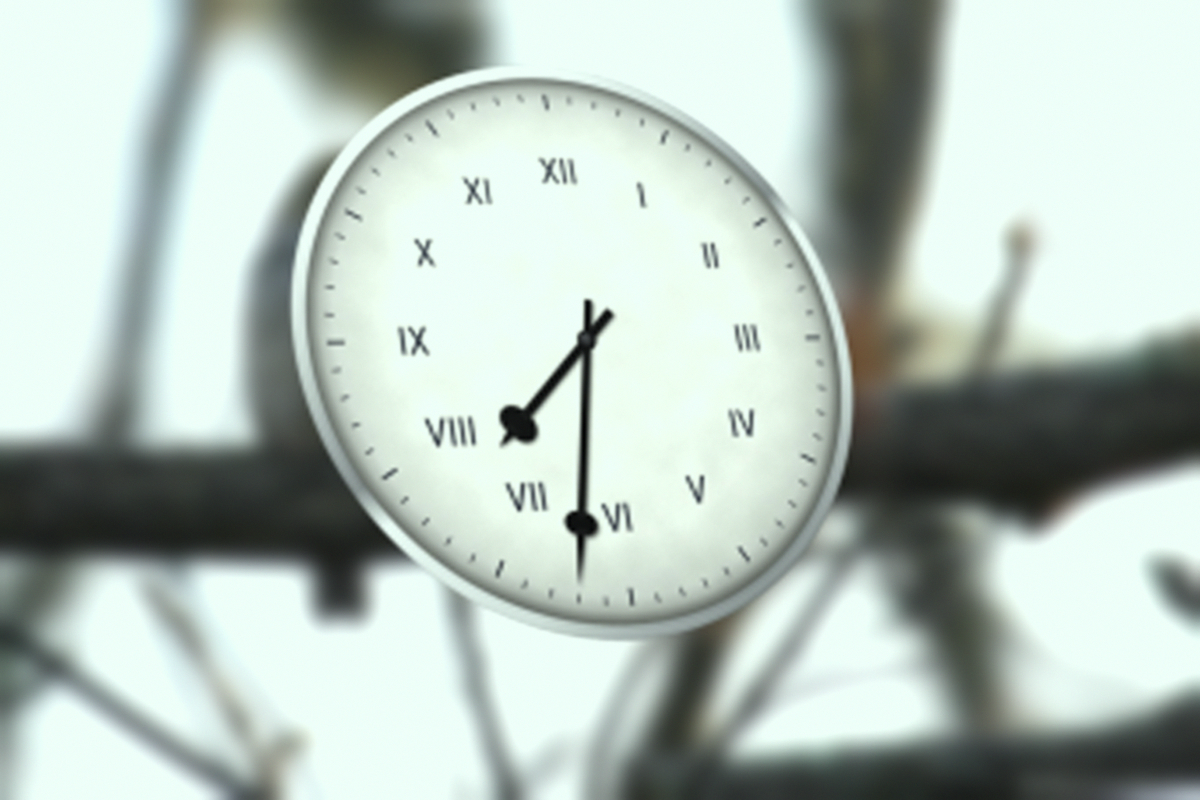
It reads 7:32
